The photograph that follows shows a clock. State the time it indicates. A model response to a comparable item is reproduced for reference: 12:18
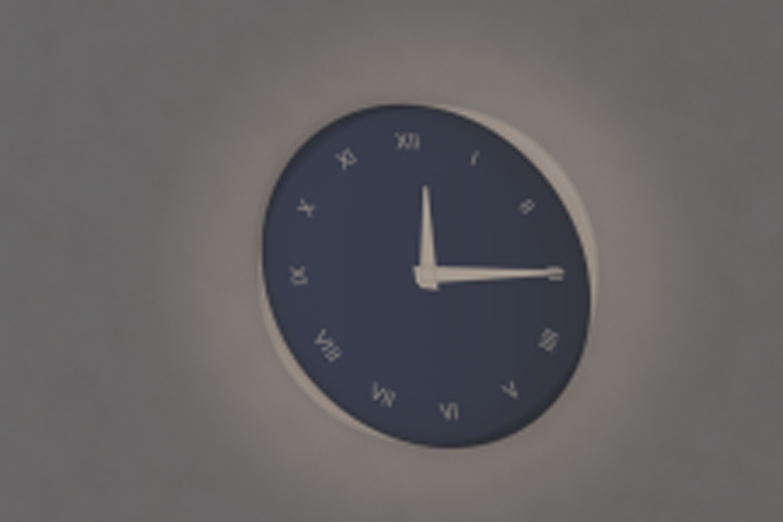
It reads 12:15
